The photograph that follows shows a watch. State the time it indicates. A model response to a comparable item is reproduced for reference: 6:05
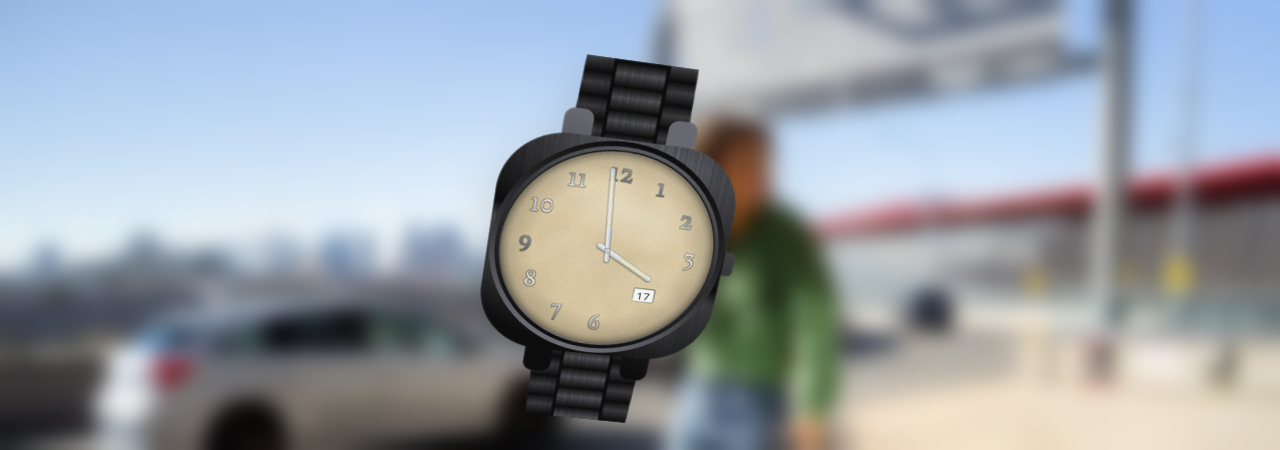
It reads 3:59
